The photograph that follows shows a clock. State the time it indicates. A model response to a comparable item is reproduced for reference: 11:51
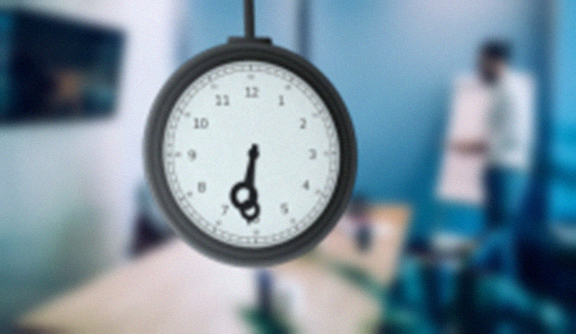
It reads 6:31
